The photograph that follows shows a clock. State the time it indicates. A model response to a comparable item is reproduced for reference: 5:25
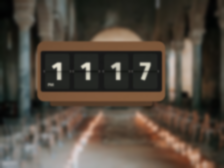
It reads 11:17
